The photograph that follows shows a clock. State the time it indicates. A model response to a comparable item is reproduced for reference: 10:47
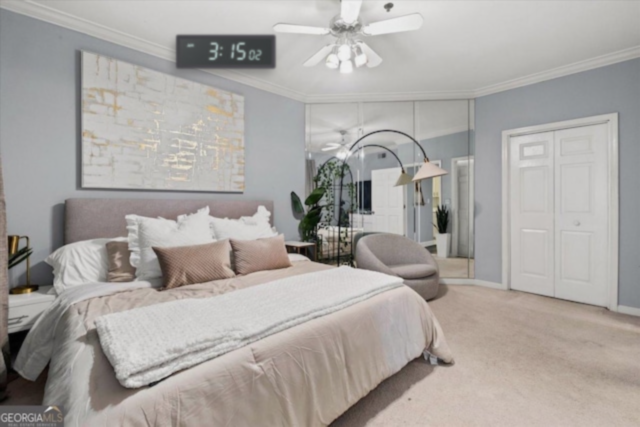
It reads 3:15
